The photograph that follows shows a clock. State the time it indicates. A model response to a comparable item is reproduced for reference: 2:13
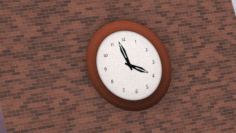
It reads 3:58
